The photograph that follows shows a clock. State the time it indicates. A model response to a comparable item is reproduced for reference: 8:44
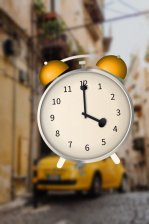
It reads 4:00
